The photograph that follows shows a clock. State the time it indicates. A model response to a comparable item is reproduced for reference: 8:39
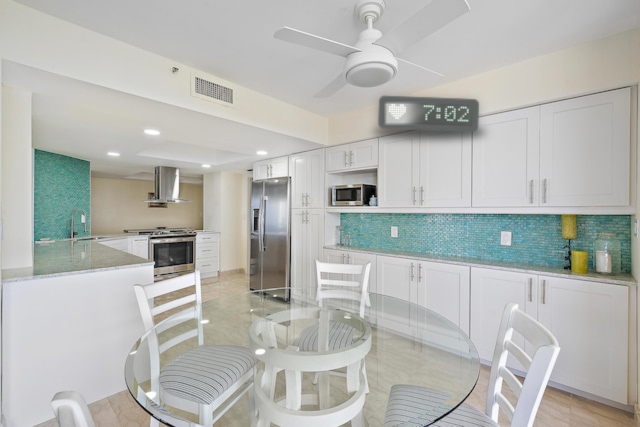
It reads 7:02
